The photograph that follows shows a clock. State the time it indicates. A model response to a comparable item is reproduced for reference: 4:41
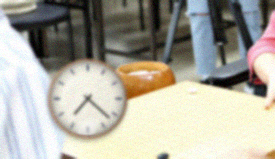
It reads 7:22
